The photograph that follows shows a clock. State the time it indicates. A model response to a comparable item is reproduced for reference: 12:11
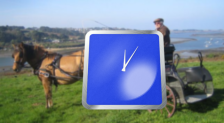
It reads 12:05
